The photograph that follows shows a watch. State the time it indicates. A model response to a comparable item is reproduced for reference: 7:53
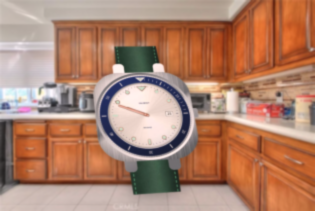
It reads 9:49
